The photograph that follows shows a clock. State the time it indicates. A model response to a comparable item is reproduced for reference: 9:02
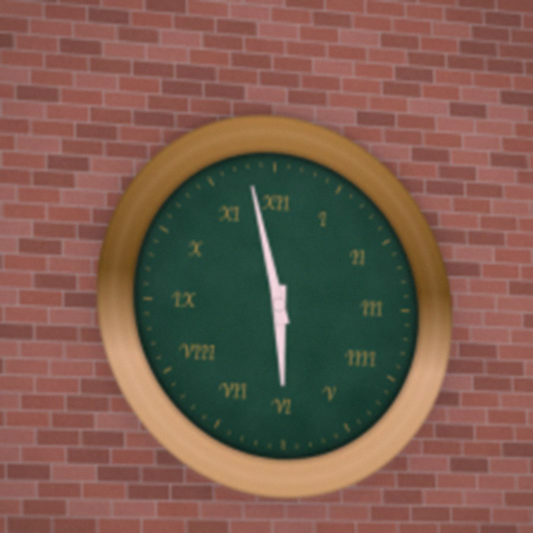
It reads 5:58
